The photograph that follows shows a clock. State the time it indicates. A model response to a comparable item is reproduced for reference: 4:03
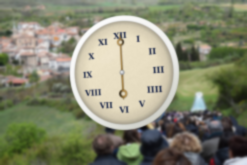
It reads 6:00
